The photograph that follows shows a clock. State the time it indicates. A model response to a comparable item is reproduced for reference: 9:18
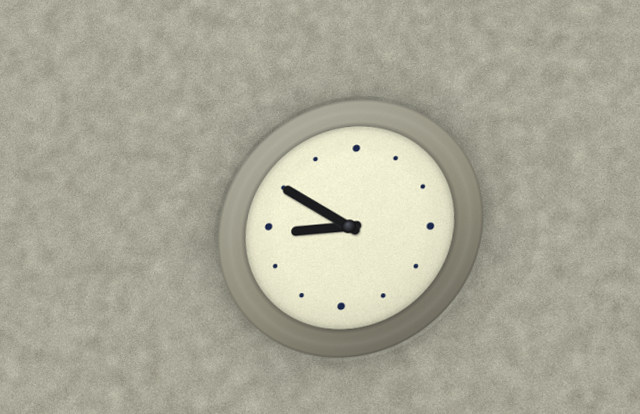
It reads 8:50
